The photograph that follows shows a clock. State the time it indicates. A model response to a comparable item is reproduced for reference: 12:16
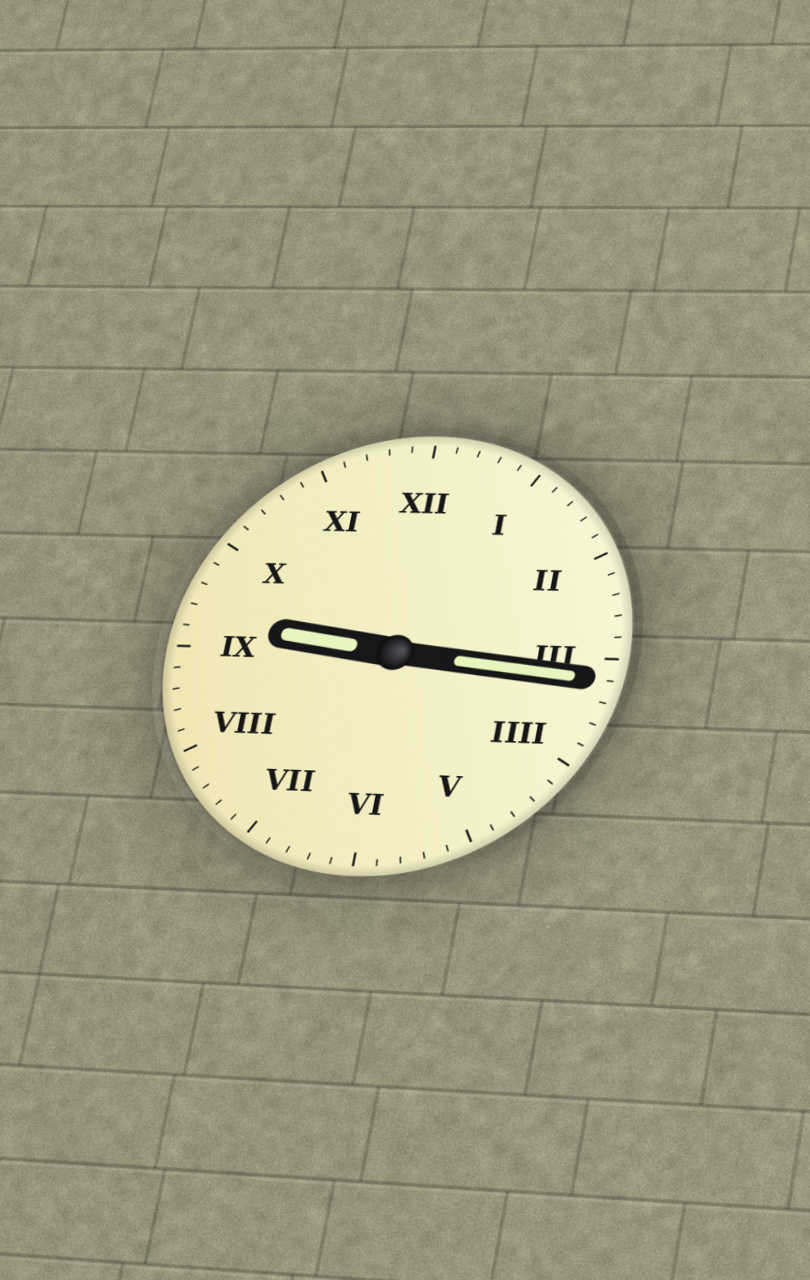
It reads 9:16
